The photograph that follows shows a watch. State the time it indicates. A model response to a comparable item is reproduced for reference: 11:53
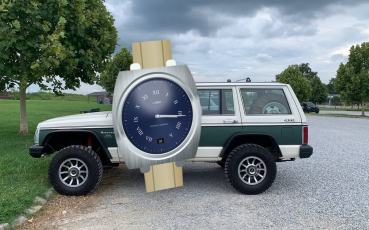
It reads 3:16
